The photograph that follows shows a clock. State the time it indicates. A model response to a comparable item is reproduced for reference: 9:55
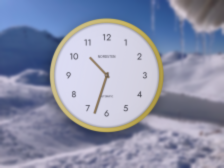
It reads 10:33
